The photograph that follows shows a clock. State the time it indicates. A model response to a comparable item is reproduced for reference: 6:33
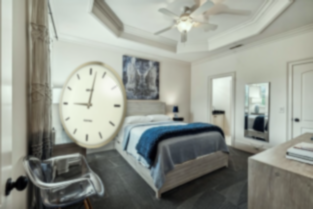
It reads 9:02
